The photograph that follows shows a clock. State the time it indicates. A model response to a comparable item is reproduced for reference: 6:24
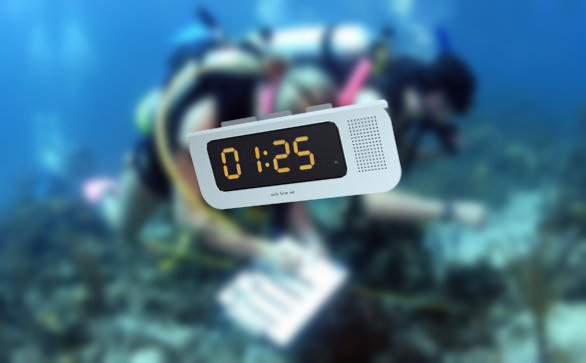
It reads 1:25
